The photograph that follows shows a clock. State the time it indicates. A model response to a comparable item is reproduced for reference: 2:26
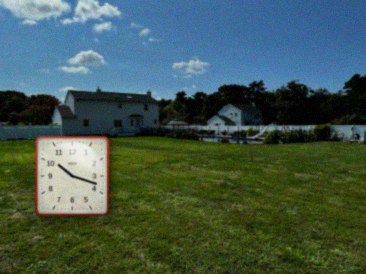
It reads 10:18
